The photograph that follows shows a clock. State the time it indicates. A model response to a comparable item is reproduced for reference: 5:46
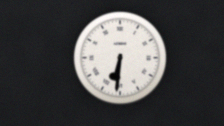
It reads 6:31
